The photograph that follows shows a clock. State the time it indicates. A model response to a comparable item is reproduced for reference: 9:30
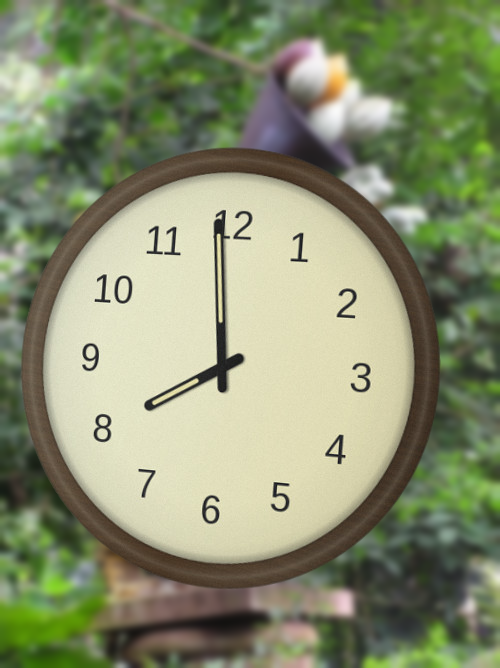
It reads 7:59
